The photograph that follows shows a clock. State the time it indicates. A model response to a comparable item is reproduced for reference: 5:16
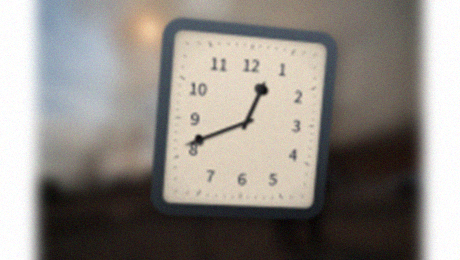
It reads 12:41
